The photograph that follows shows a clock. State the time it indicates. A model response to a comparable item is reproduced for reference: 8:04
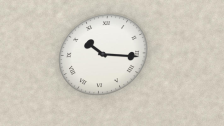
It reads 10:16
